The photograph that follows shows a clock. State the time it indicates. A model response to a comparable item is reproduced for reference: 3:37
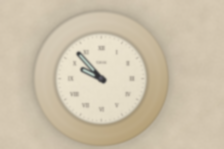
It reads 9:53
